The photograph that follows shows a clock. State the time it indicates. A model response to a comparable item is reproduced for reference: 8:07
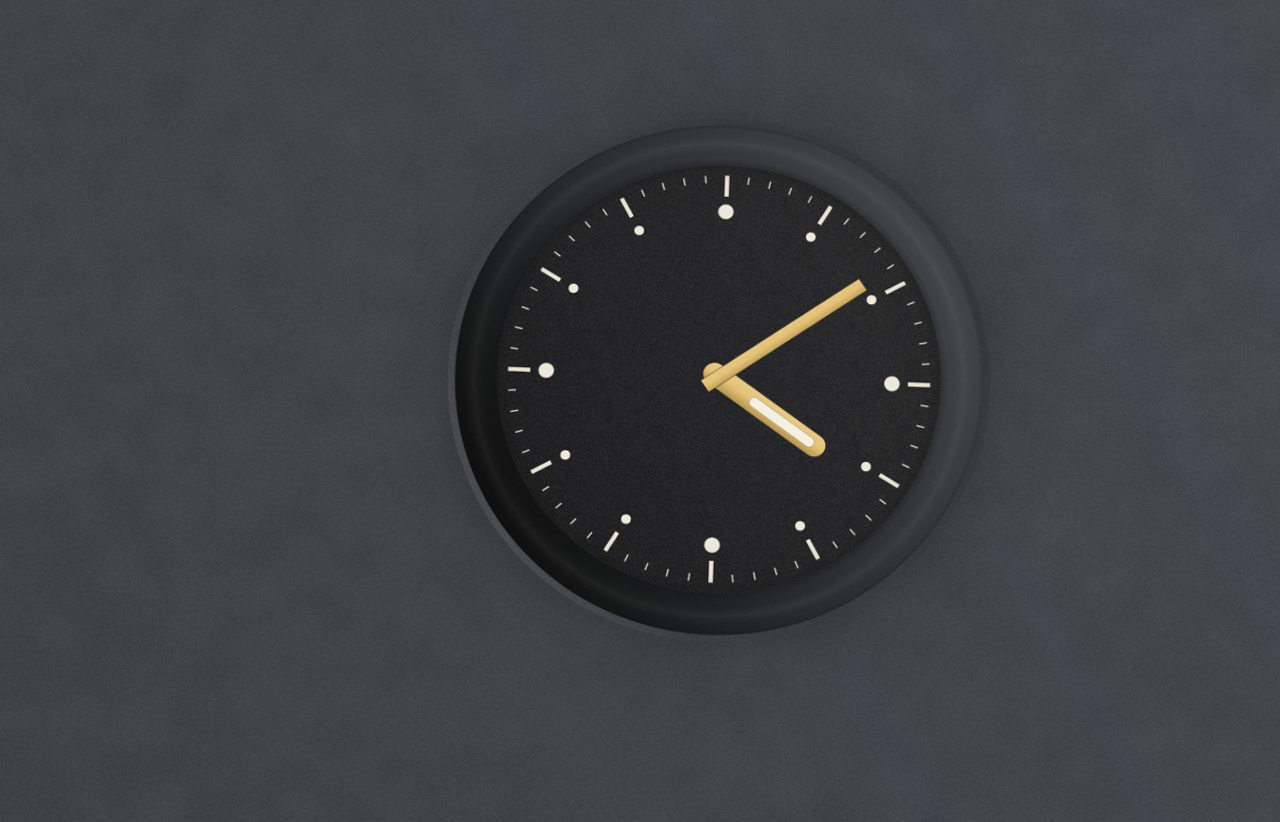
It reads 4:09
